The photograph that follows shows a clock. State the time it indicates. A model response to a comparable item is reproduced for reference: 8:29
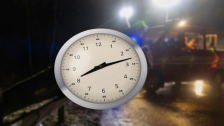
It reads 8:13
